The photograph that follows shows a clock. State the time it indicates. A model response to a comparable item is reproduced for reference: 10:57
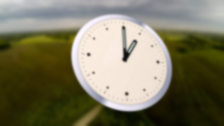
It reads 1:00
